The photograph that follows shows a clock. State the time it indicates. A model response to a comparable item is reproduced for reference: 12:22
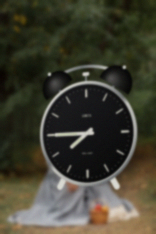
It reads 7:45
